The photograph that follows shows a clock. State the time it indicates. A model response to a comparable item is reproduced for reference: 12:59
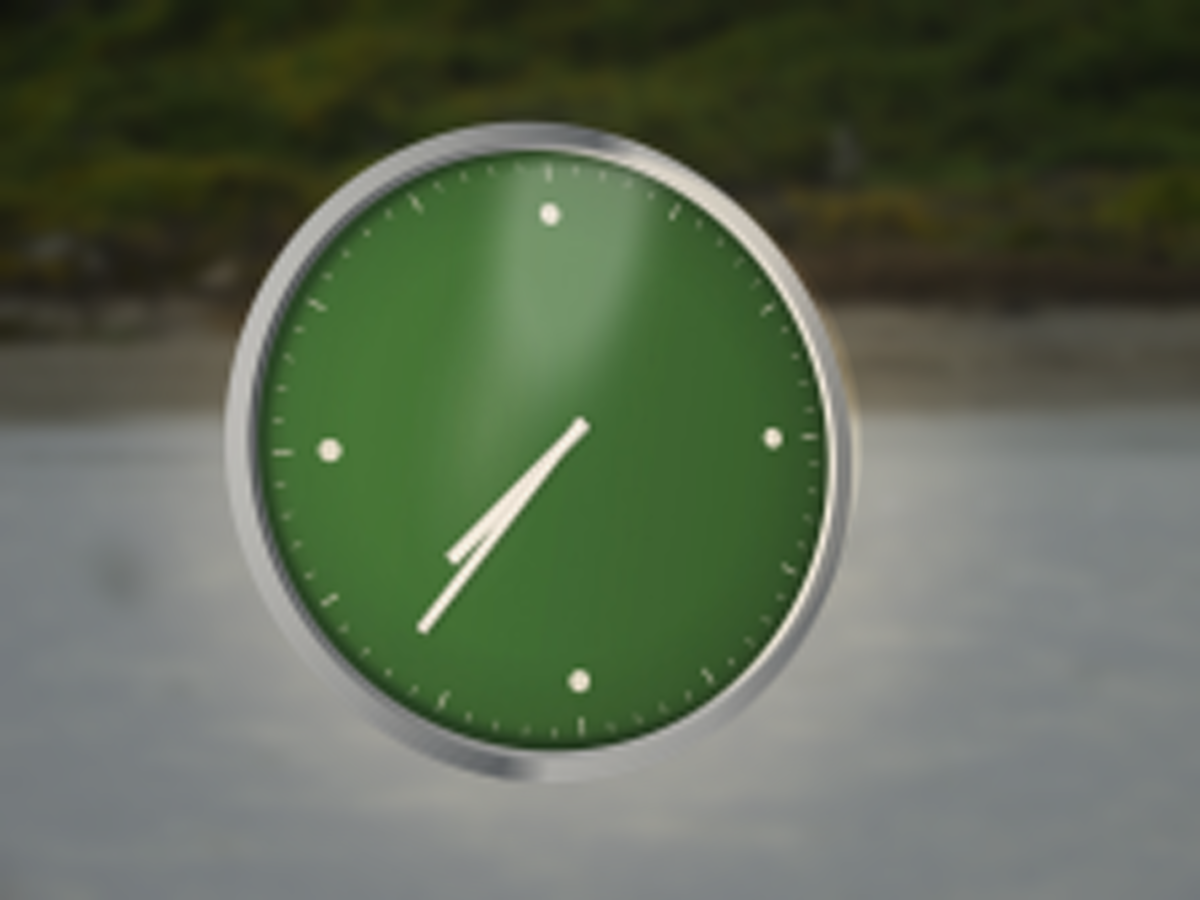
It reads 7:37
